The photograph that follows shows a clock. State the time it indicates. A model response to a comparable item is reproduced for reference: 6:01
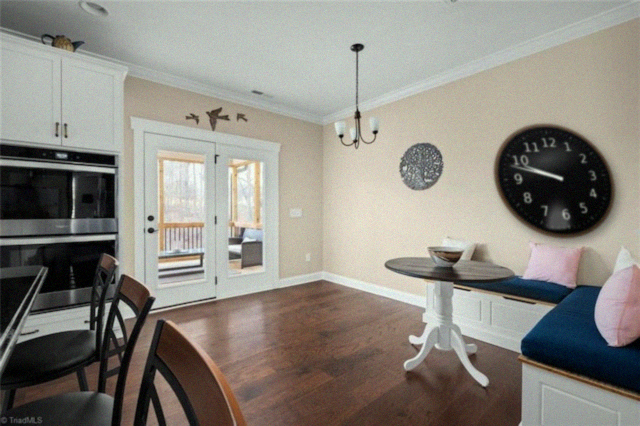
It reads 9:48
